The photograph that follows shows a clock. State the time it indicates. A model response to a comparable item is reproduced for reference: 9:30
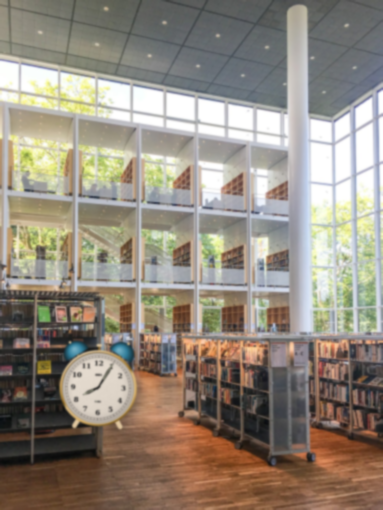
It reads 8:05
